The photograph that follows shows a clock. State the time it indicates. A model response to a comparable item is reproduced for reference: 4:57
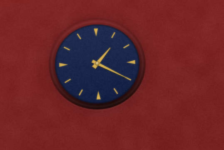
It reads 1:20
